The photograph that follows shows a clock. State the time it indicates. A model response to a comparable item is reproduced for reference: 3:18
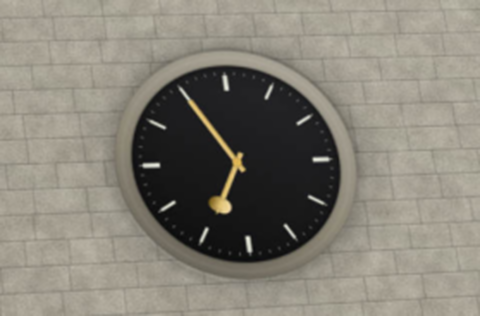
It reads 6:55
